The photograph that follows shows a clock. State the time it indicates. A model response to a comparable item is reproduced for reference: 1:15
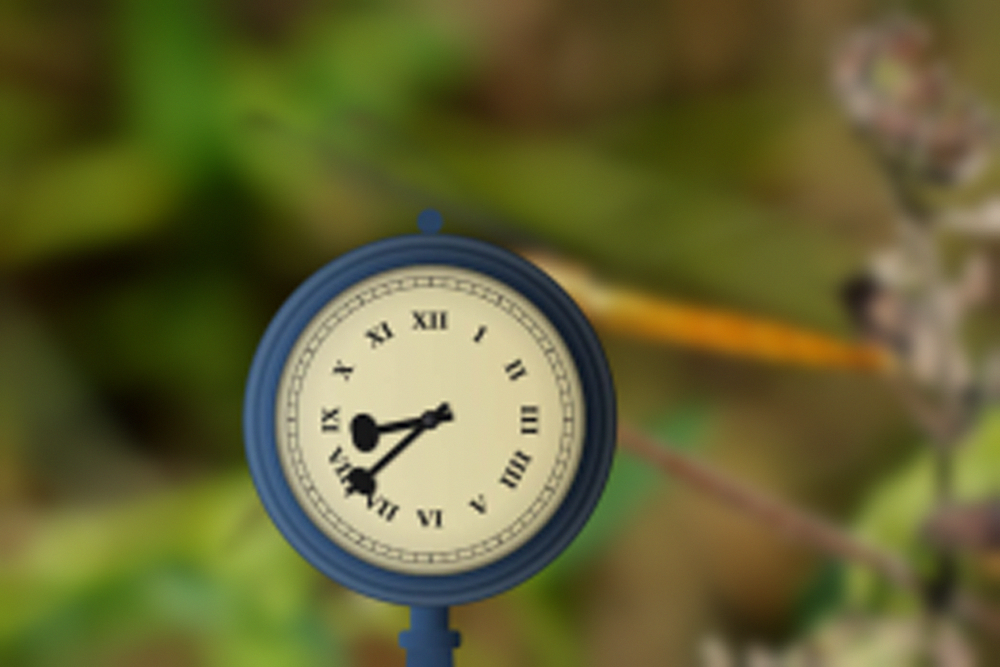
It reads 8:38
